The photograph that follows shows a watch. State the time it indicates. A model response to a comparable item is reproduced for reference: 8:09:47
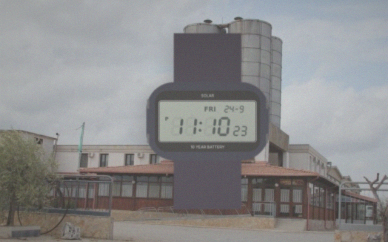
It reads 11:10:23
